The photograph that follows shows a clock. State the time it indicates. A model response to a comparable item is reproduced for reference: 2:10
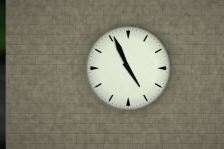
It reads 4:56
